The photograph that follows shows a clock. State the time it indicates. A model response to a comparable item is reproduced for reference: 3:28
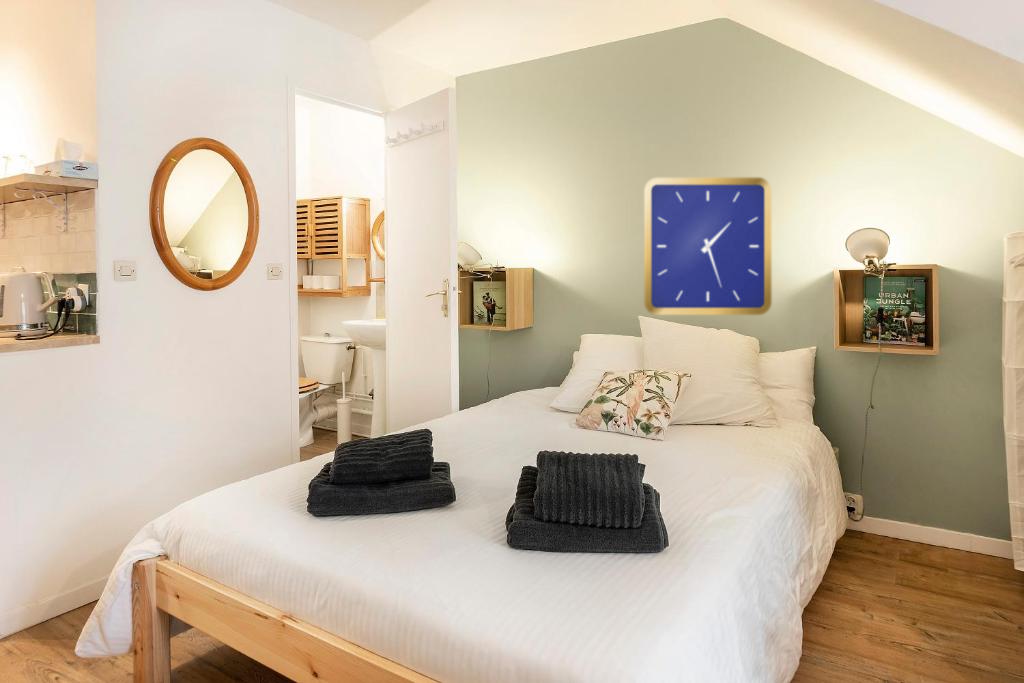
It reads 1:27
